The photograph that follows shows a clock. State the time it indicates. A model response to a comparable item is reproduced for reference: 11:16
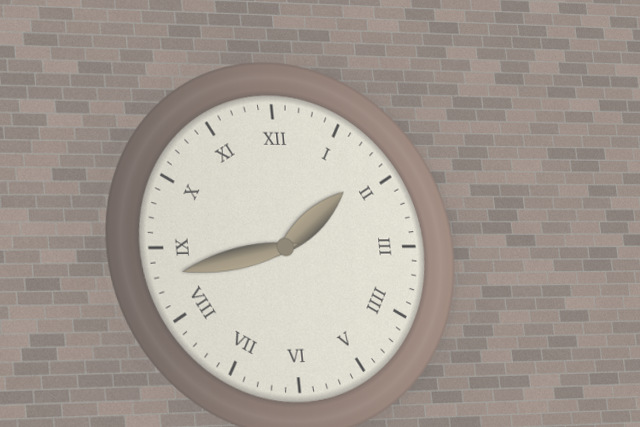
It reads 1:43
